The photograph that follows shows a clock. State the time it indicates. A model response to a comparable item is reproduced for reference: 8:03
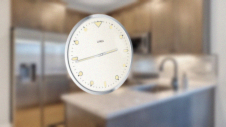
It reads 2:44
